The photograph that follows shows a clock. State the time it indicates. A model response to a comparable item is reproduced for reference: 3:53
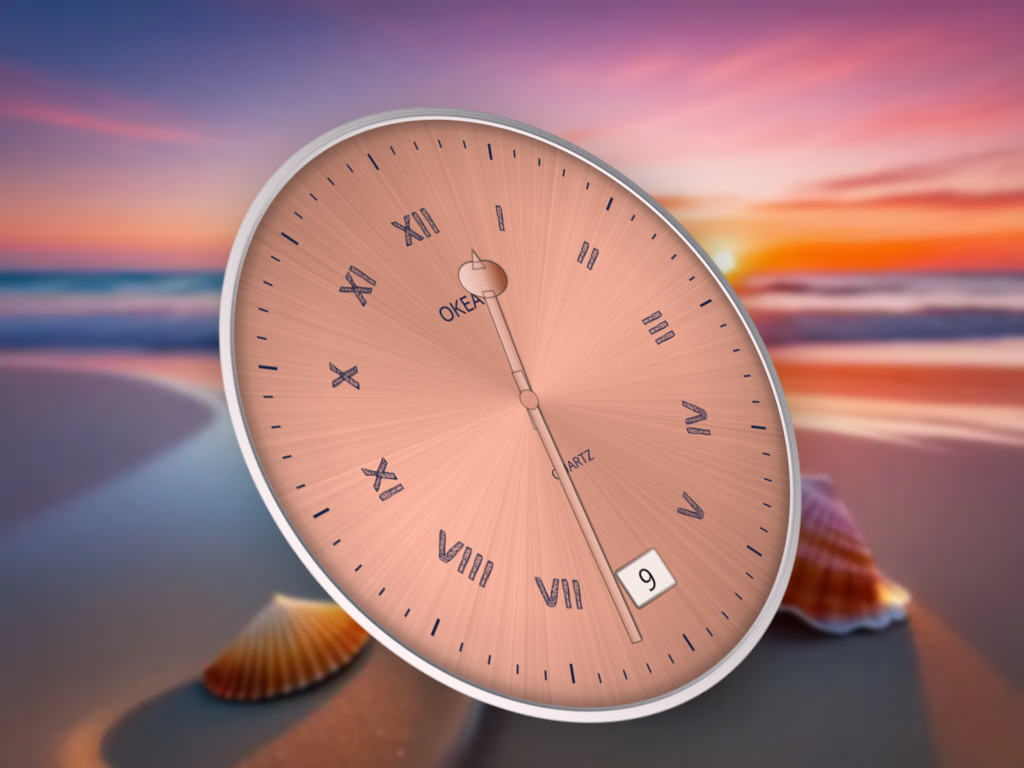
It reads 12:32
